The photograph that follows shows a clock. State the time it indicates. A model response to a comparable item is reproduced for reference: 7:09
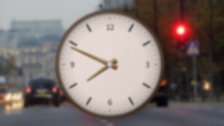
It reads 7:49
